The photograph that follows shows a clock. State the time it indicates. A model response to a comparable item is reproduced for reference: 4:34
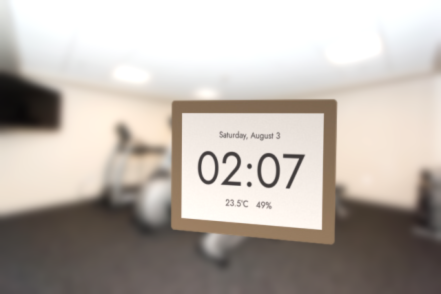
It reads 2:07
